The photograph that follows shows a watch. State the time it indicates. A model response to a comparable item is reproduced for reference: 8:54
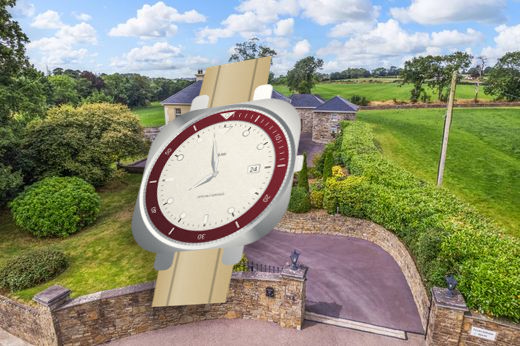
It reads 7:58
